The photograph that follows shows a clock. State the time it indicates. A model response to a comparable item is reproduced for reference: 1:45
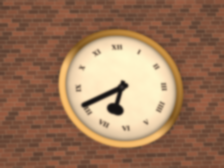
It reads 6:41
